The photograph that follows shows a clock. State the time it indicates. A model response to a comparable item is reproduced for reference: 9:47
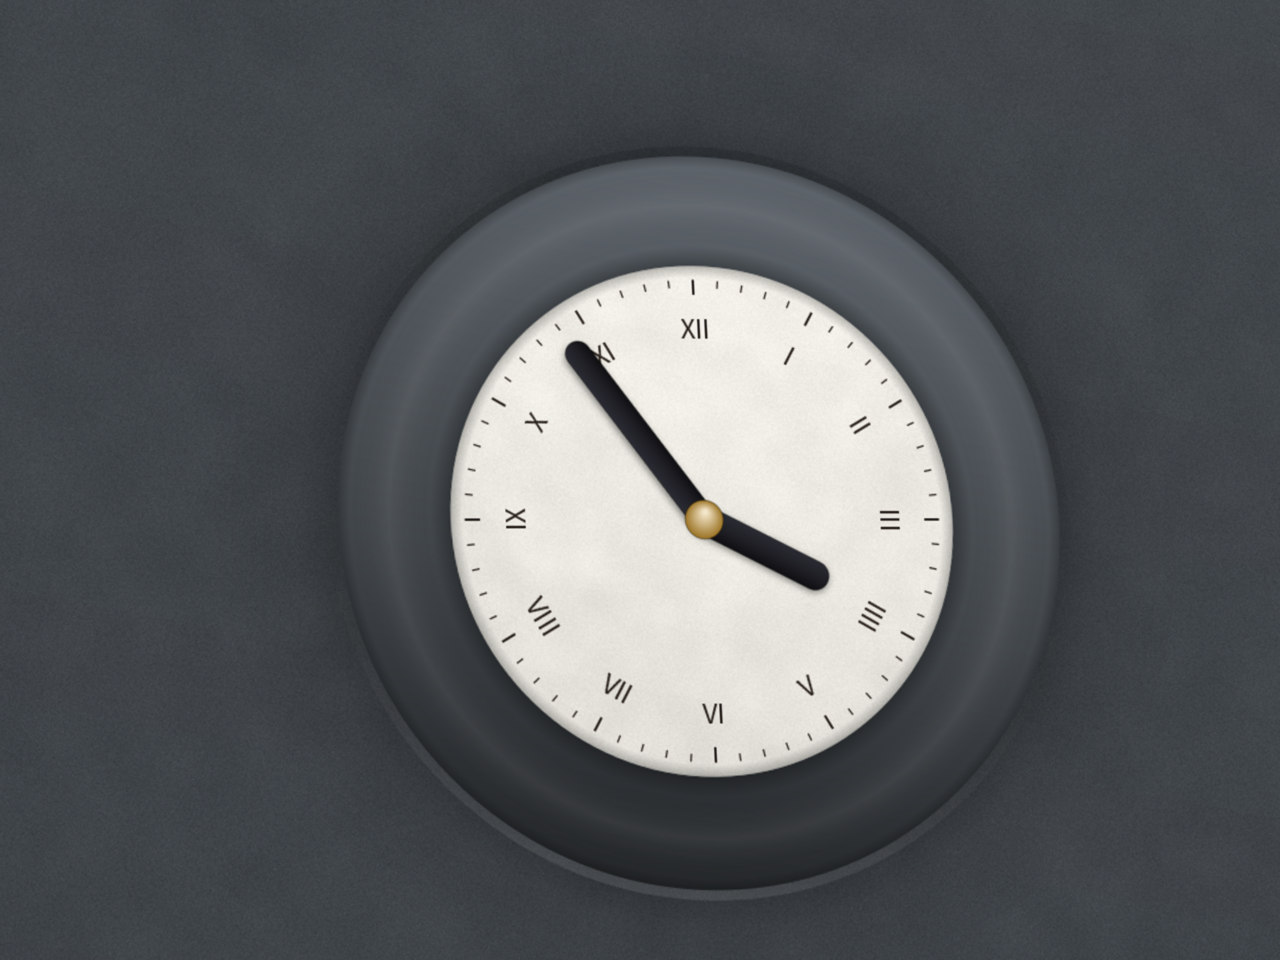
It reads 3:54
